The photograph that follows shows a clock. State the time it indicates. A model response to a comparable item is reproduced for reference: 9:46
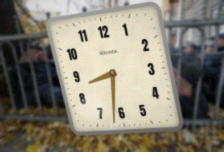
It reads 8:32
